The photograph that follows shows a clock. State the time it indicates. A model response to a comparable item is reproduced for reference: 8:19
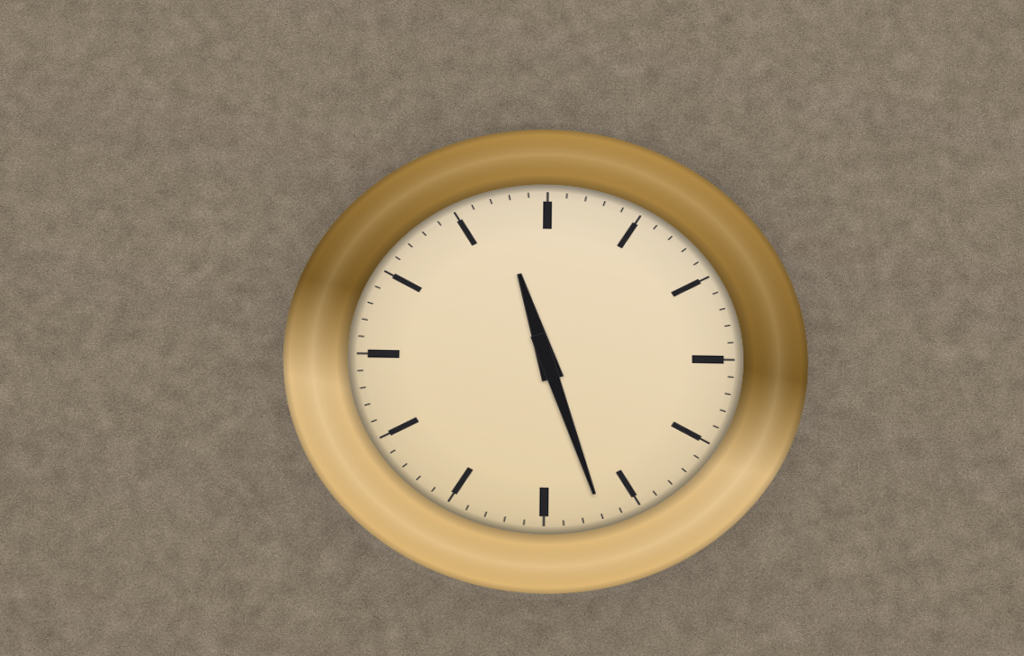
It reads 11:27
